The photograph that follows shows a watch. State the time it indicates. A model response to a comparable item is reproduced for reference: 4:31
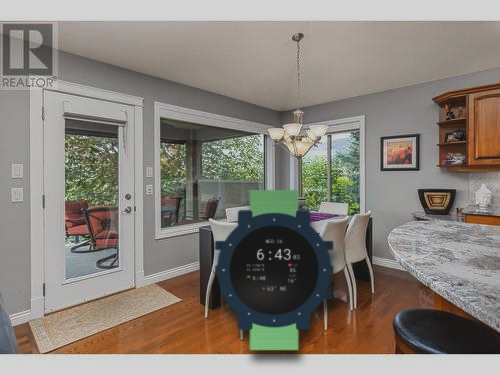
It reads 6:43
